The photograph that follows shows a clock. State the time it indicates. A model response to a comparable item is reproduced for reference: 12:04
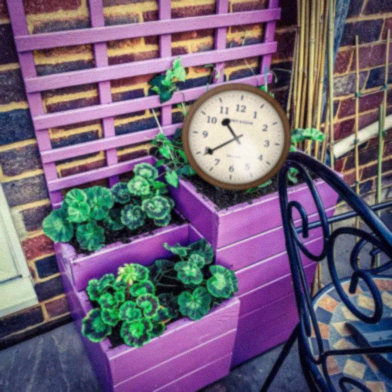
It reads 10:39
